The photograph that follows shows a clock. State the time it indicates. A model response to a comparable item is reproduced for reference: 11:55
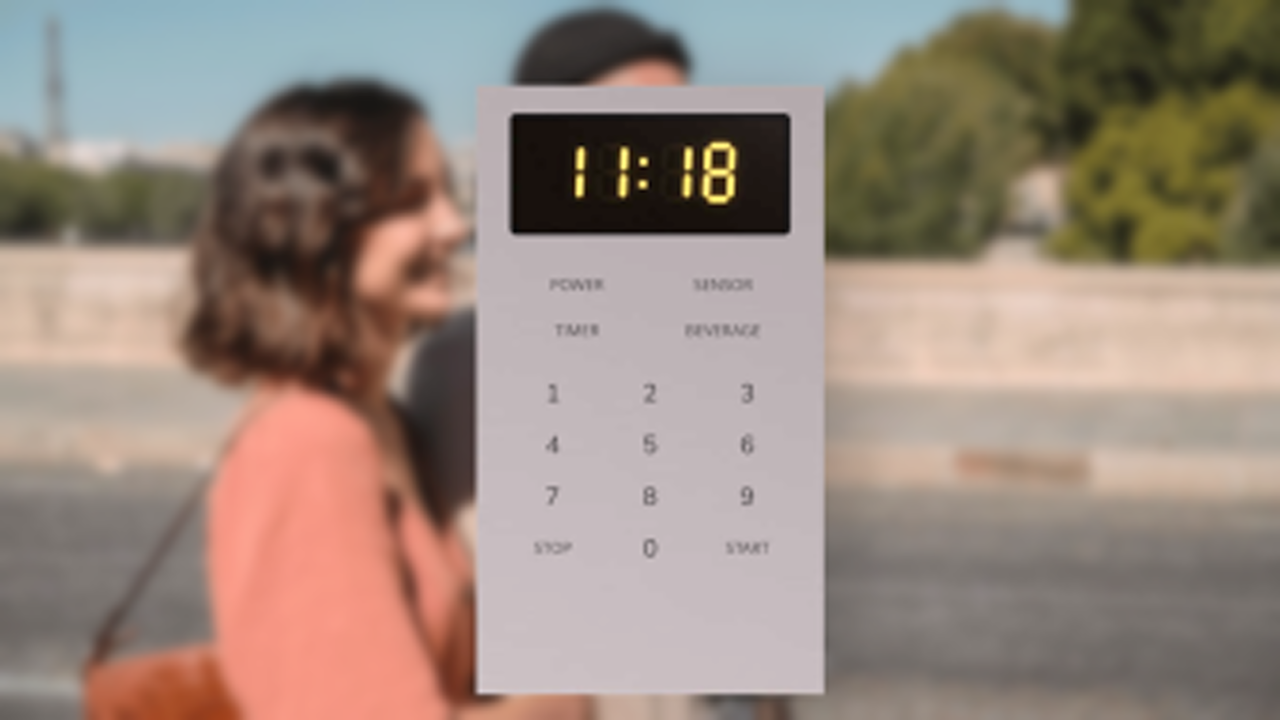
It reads 11:18
